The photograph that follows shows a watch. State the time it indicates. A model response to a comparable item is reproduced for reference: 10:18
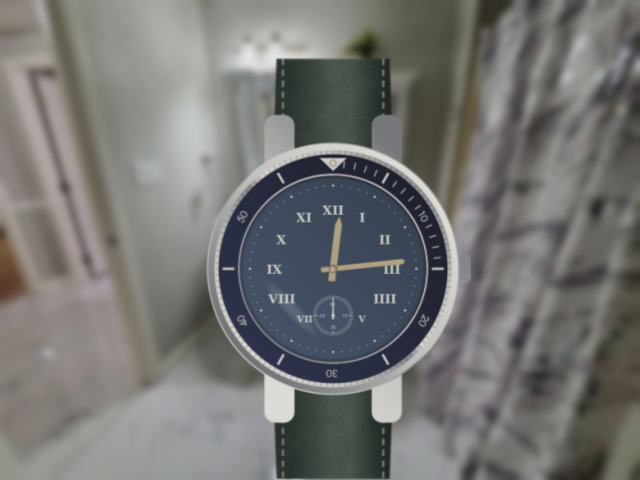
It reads 12:14
